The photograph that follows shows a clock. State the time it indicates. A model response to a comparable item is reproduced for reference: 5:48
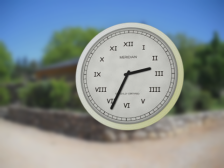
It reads 2:34
